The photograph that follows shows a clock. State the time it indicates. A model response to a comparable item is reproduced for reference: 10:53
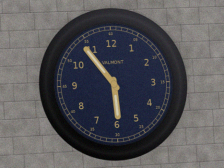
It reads 5:54
